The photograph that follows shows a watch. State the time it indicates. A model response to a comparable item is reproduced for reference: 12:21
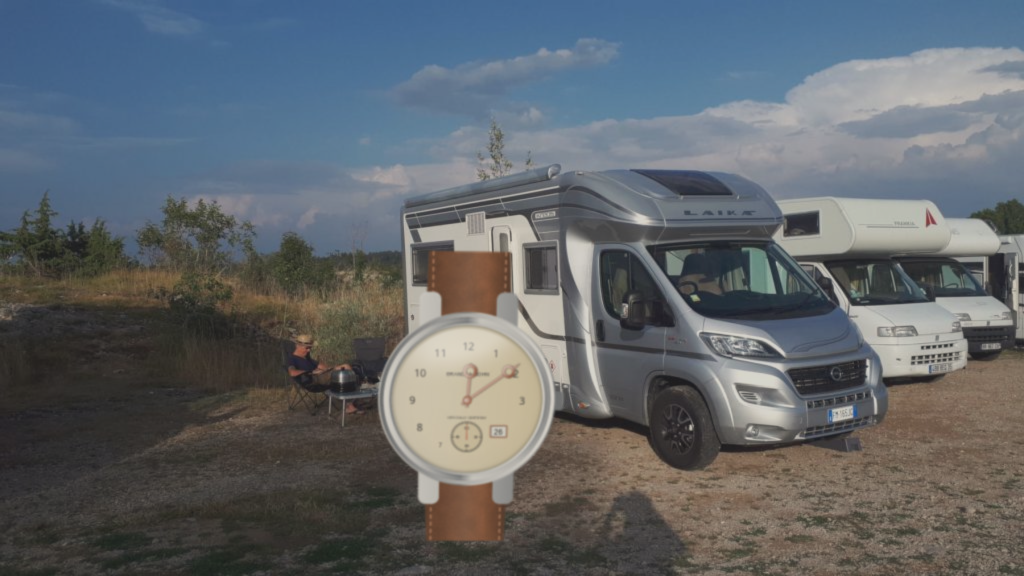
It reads 12:09
